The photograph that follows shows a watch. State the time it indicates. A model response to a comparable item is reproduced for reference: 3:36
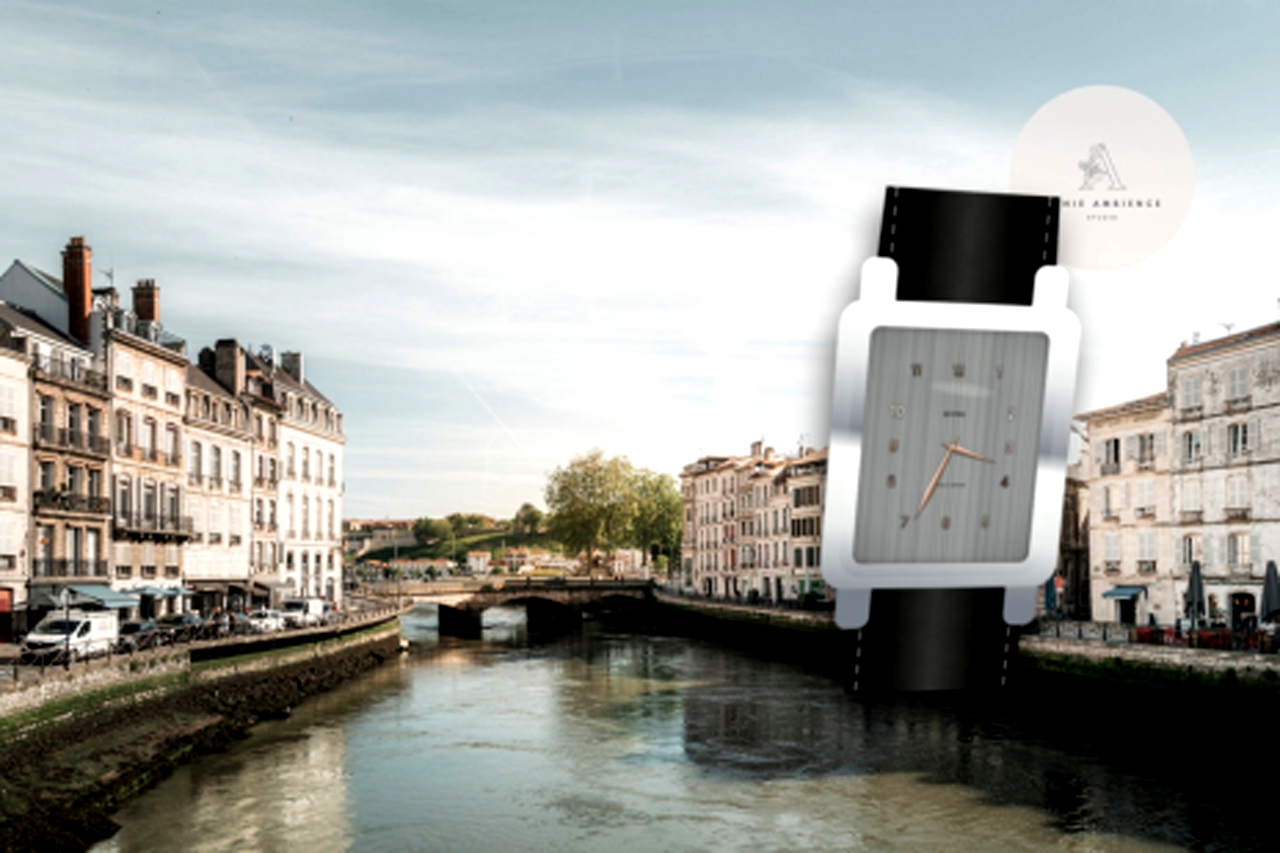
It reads 3:34
